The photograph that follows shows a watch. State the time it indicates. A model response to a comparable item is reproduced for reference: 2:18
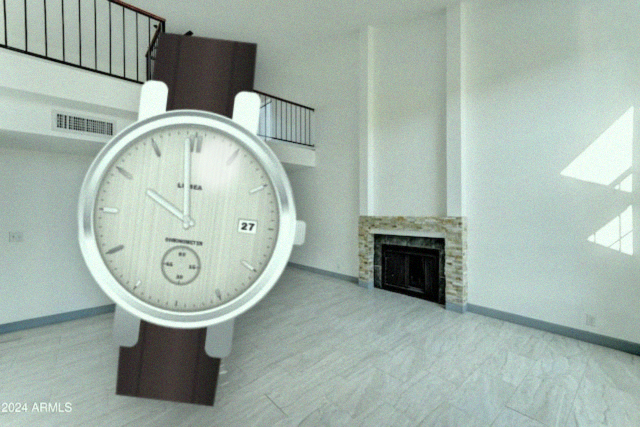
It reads 9:59
